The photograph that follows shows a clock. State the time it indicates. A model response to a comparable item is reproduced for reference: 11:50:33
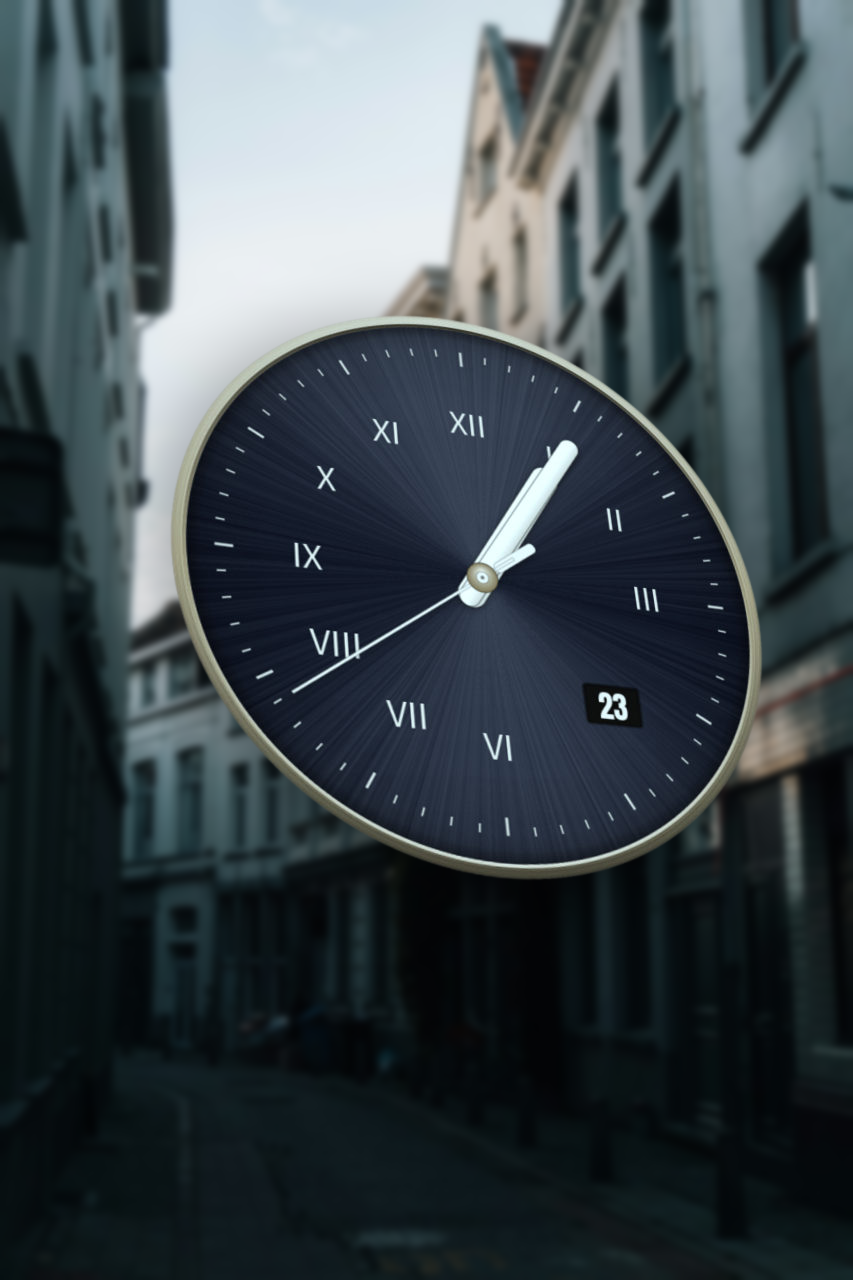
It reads 1:05:39
